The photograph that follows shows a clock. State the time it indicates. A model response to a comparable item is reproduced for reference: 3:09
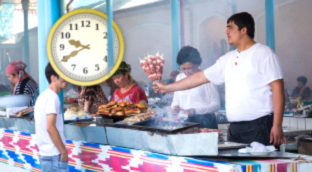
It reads 9:40
